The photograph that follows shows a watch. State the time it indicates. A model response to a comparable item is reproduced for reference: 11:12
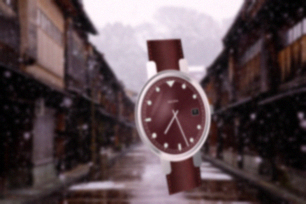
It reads 7:27
